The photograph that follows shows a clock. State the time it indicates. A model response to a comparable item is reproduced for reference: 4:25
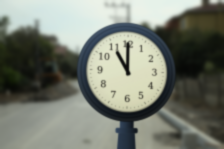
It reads 11:00
